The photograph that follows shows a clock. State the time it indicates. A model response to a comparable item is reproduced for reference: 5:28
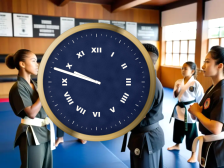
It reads 9:48
